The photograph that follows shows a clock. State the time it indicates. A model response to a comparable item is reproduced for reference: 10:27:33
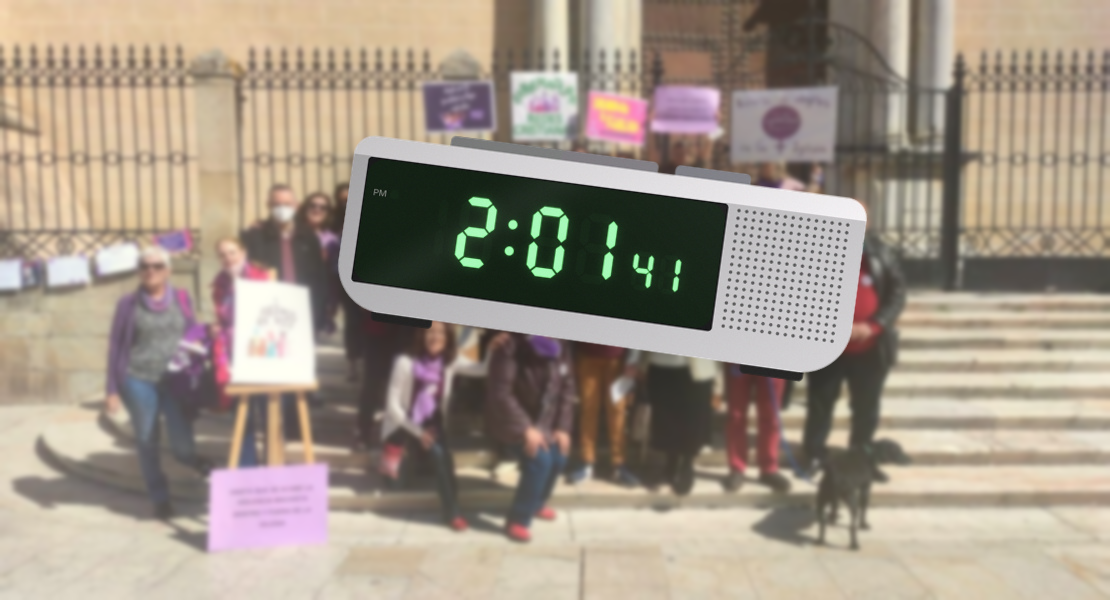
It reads 2:01:41
